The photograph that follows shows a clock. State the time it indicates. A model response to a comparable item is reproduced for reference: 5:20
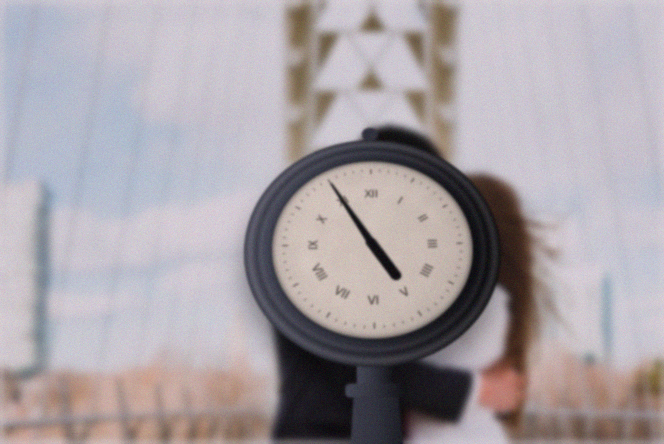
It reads 4:55
